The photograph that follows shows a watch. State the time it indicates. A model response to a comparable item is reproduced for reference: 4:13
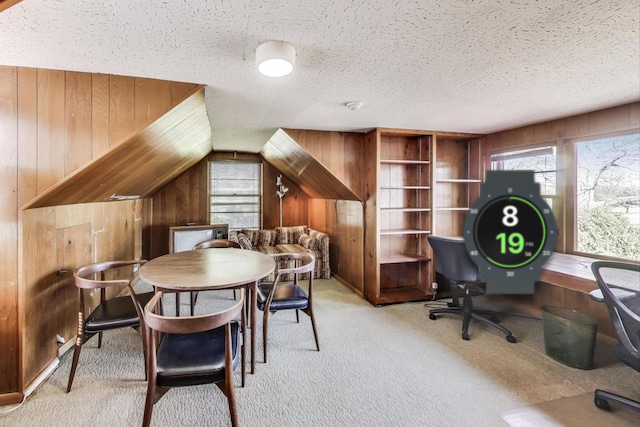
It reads 8:19
